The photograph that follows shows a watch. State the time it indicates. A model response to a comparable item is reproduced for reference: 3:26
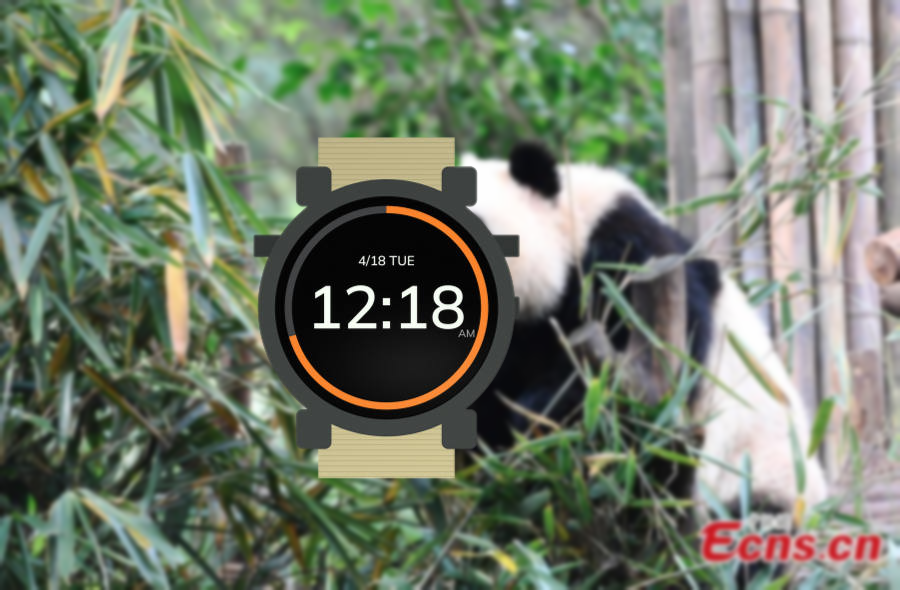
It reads 12:18
